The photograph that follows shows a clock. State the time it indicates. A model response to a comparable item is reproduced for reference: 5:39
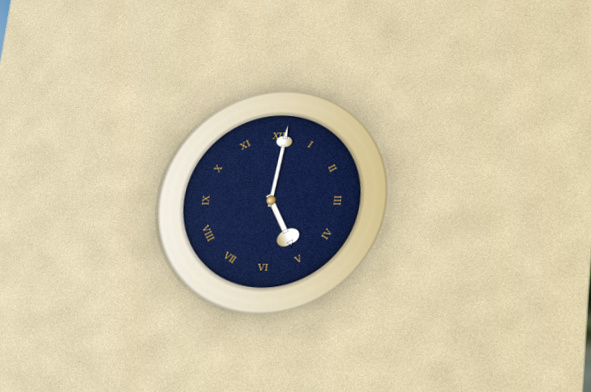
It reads 5:01
